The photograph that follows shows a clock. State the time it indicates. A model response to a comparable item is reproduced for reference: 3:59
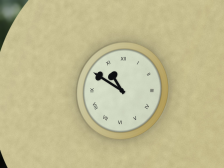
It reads 10:50
